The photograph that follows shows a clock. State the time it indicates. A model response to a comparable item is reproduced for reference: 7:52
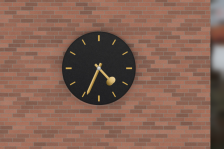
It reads 4:34
